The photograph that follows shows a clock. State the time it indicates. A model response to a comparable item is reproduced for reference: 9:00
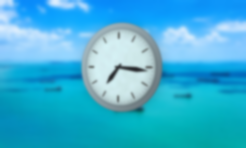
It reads 7:16
